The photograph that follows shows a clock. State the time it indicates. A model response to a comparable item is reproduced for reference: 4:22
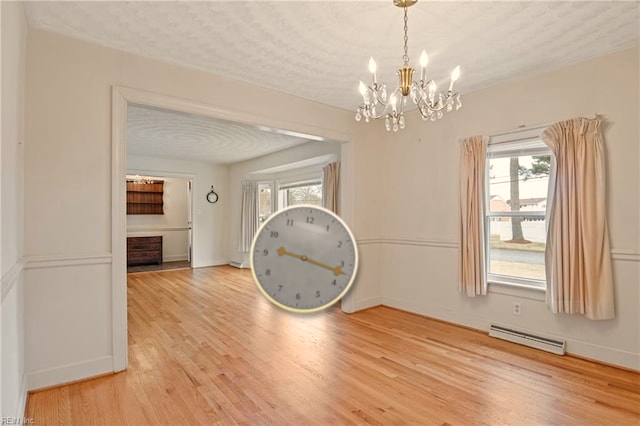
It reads 9:17
